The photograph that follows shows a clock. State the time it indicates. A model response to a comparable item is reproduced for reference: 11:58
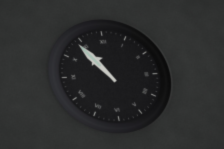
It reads 10:54
